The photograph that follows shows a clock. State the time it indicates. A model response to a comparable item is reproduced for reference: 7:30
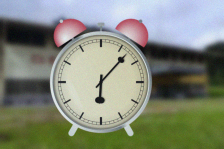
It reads 6:07
